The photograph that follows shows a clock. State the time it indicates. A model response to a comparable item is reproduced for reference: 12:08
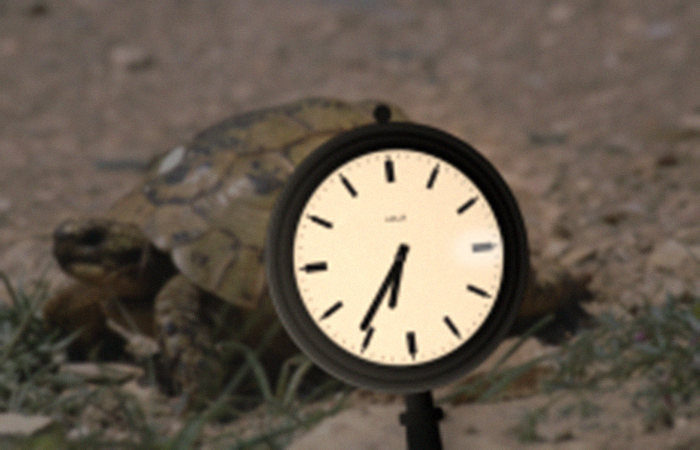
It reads 6:36
